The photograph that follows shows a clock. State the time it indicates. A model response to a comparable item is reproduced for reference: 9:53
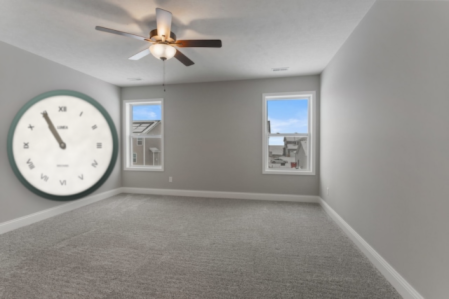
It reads 10:55
